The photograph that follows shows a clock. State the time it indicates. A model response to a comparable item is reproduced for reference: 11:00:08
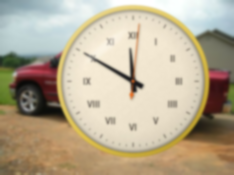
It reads 11:50:01
